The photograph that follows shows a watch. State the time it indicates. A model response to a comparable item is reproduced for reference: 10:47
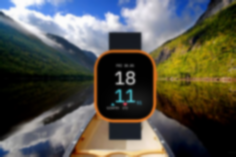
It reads 18:11
